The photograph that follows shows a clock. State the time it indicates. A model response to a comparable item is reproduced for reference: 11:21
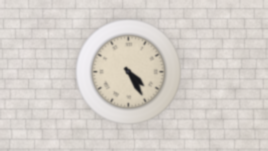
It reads 4:25
